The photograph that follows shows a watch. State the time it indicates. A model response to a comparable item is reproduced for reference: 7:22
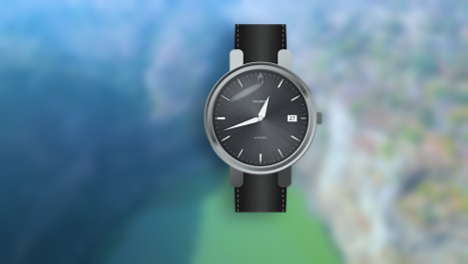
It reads 12:42
